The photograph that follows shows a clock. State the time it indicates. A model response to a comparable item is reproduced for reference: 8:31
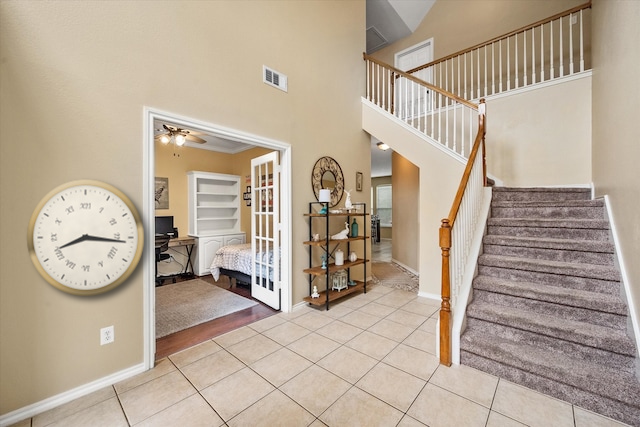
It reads 8:16
